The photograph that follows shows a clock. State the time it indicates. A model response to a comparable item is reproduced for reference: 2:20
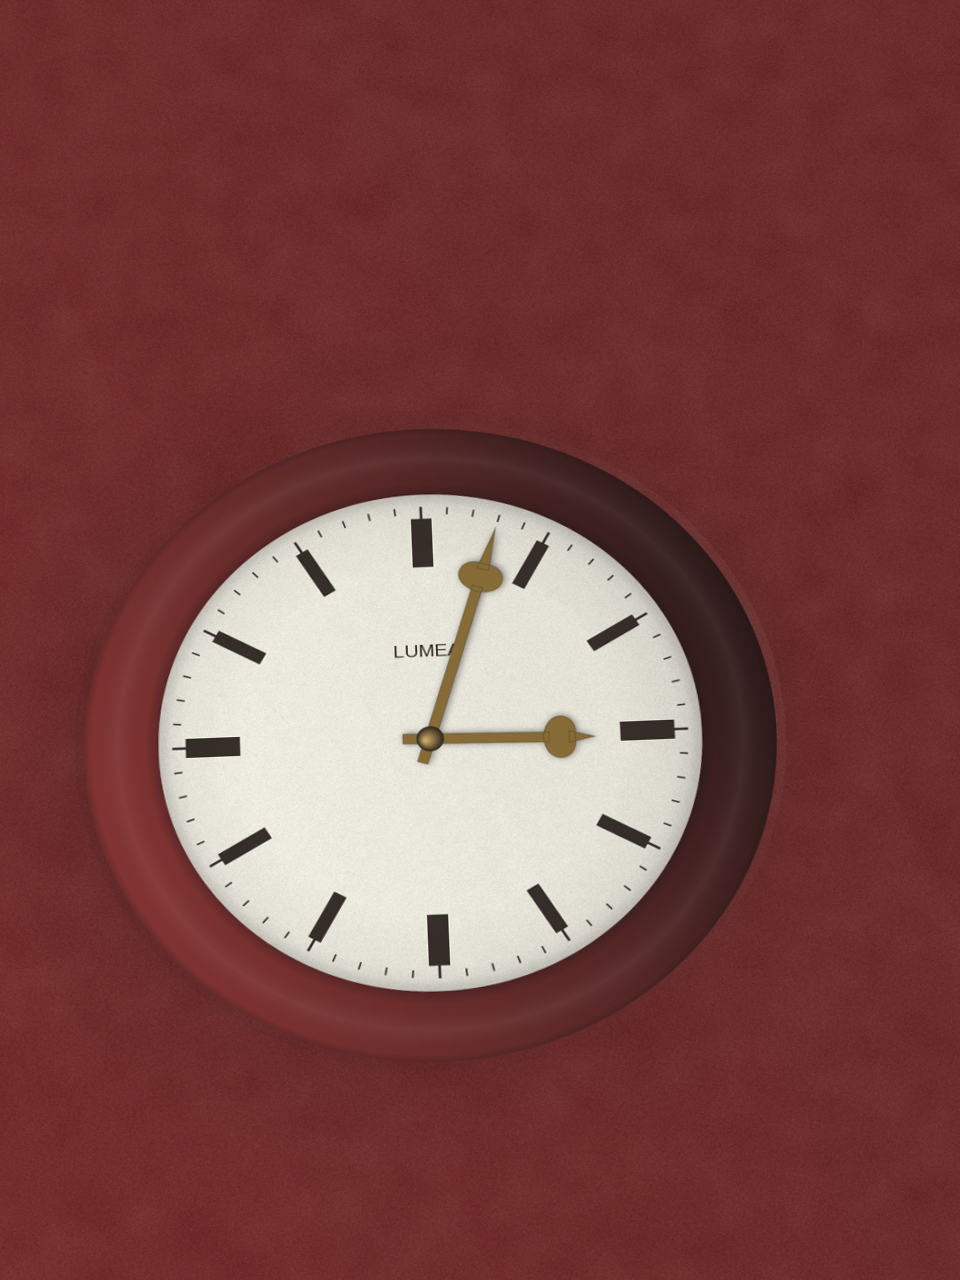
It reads 3:03
